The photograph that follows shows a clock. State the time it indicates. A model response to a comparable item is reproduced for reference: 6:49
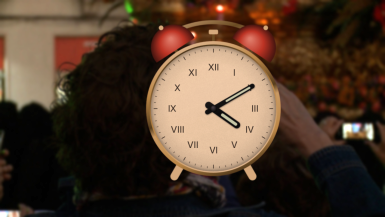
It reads 4:10
